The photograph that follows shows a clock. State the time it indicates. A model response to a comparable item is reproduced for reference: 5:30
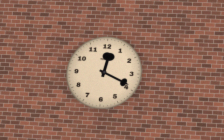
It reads 12:19
